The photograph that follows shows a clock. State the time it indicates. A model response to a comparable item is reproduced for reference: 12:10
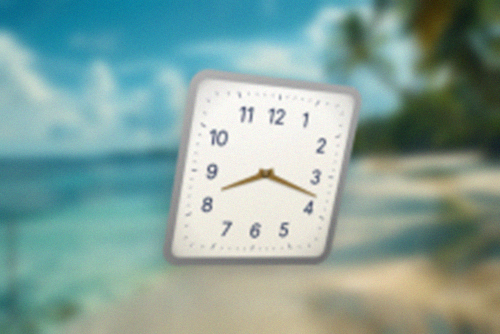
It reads 8:18
